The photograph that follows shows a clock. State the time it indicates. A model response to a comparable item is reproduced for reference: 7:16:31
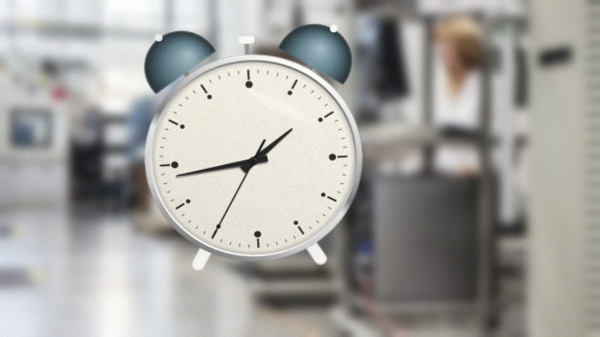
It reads 1:43:35
